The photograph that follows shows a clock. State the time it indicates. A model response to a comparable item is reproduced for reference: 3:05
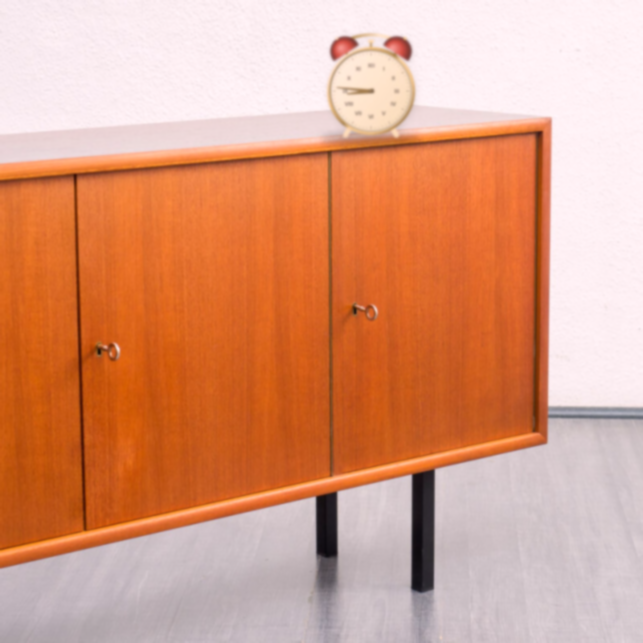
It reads 8:46
